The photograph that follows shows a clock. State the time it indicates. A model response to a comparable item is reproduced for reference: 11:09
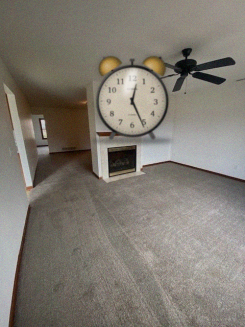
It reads 12:26
